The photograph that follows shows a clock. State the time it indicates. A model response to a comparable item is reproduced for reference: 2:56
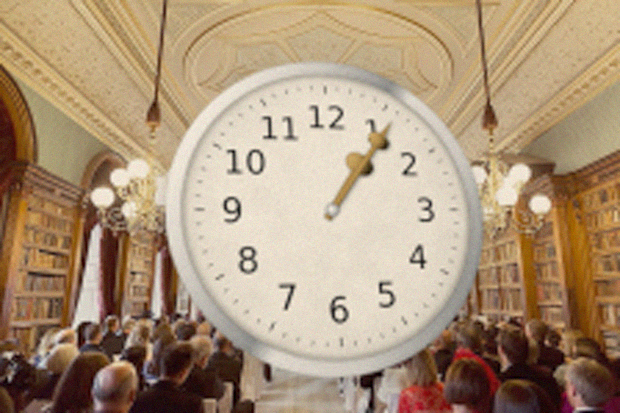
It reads 1:06
